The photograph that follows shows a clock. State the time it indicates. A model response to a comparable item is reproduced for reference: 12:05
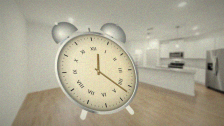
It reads 12:22
